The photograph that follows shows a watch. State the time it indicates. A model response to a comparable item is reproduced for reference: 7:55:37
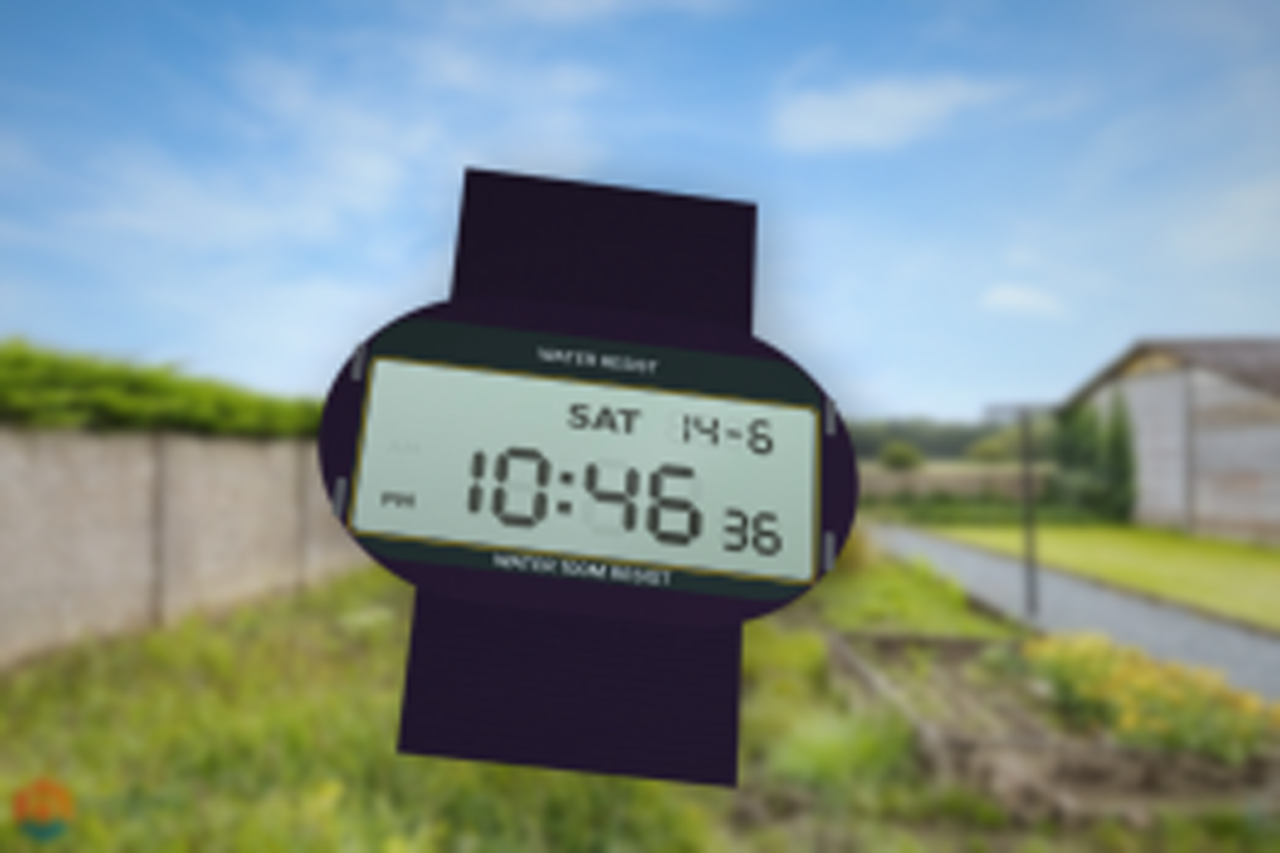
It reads 10:46:36
